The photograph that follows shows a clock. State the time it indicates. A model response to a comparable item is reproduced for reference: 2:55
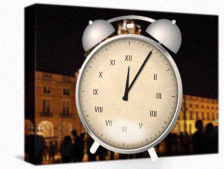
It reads 12:05
